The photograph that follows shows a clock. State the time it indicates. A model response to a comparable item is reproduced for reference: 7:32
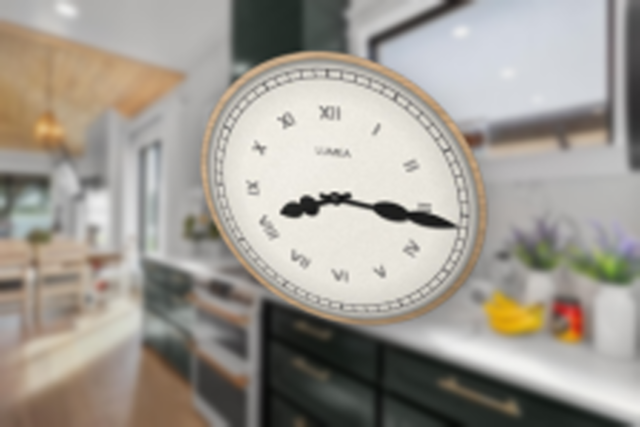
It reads 8:16
